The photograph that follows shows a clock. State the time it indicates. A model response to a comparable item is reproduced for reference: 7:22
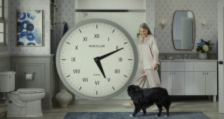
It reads 5:11
